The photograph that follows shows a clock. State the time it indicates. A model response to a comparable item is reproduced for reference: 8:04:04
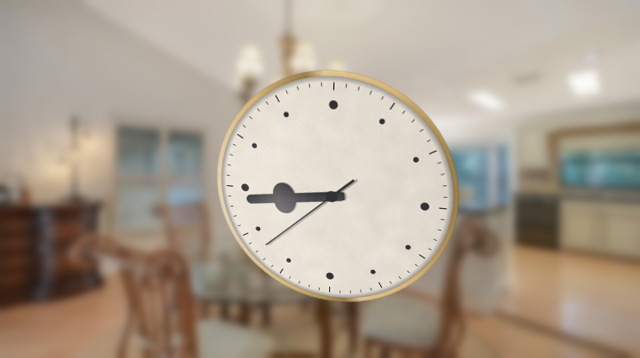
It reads 8:43:38
